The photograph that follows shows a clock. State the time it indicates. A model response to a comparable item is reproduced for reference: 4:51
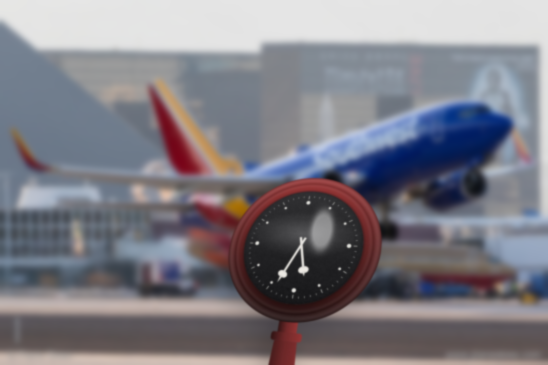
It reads 5:34
